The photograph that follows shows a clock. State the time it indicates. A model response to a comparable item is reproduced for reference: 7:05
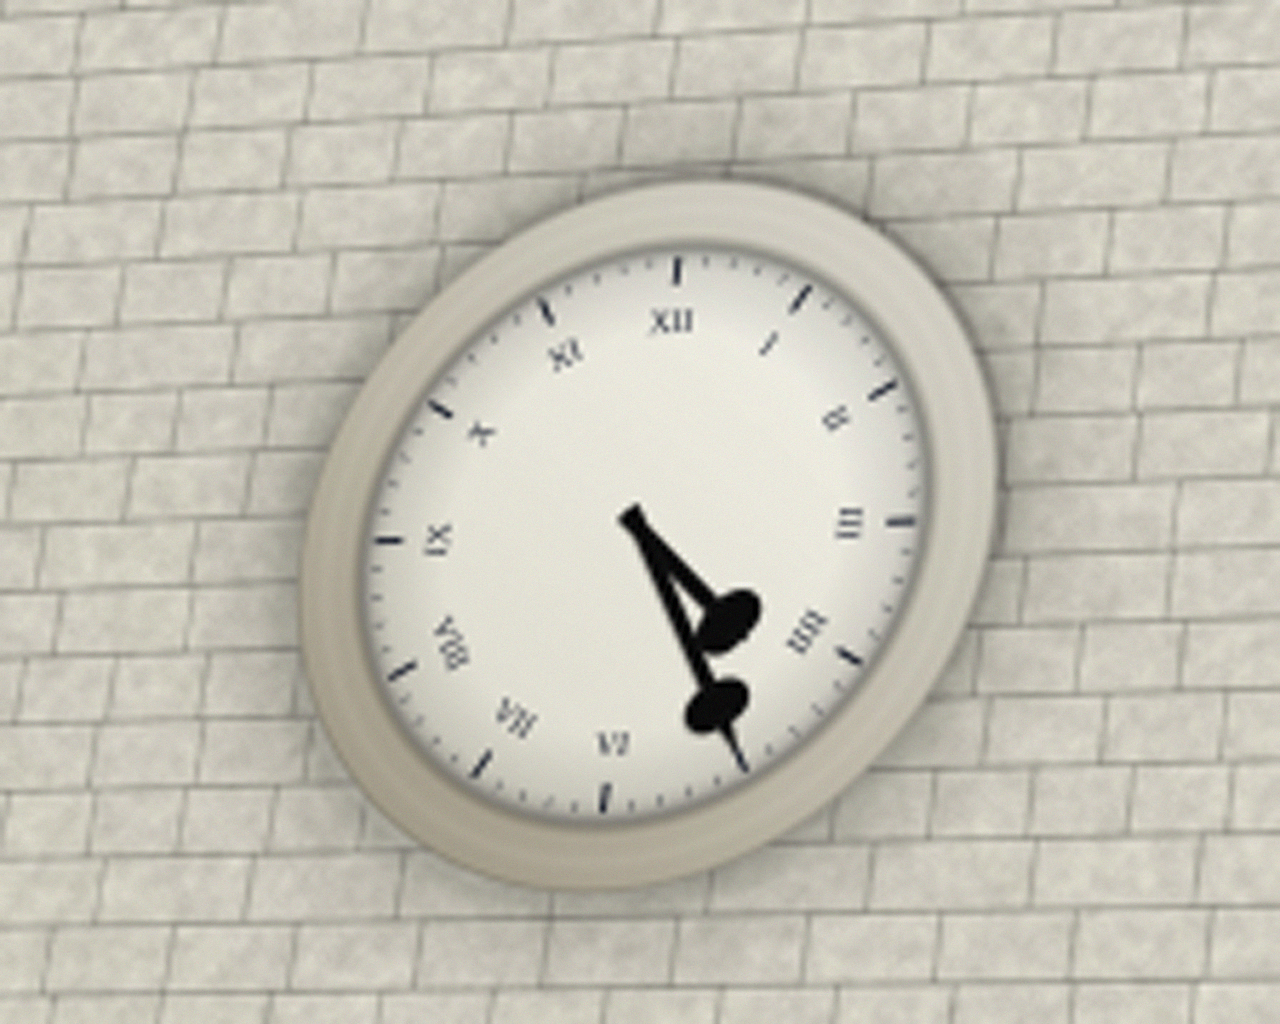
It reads 4:25
